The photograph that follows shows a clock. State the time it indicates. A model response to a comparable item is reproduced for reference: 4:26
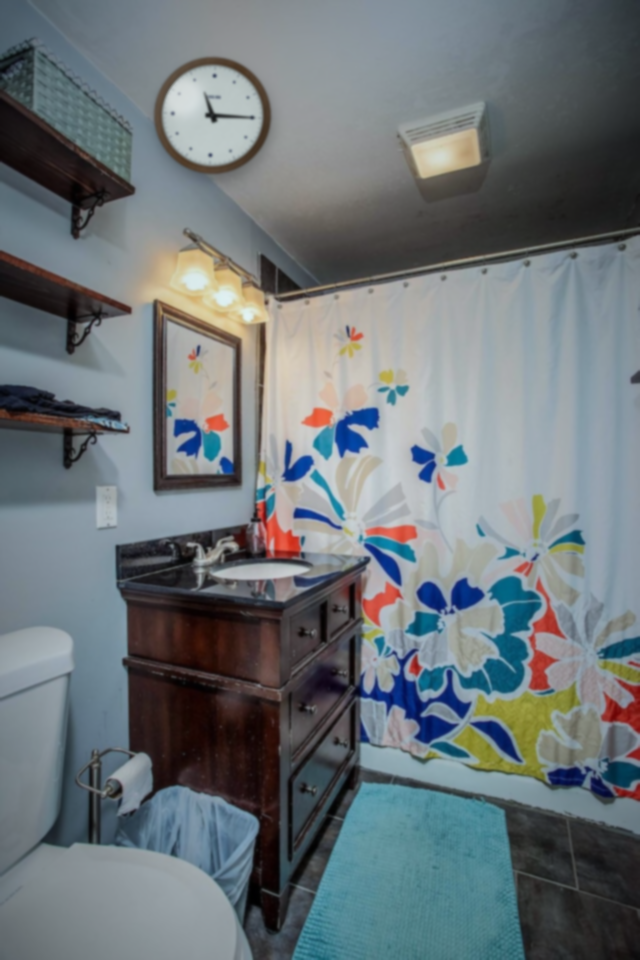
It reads 11:15
